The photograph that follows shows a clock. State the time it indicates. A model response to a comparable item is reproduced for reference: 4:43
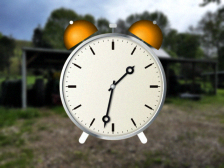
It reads 1:32
